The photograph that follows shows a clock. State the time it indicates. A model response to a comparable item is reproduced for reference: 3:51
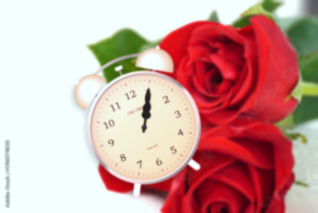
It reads 1:05
